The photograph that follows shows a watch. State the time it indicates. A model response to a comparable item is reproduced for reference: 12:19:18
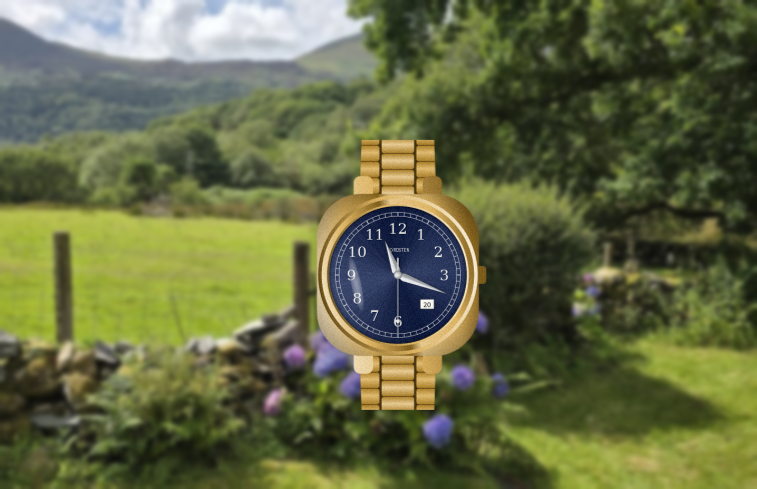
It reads 11:18:30
